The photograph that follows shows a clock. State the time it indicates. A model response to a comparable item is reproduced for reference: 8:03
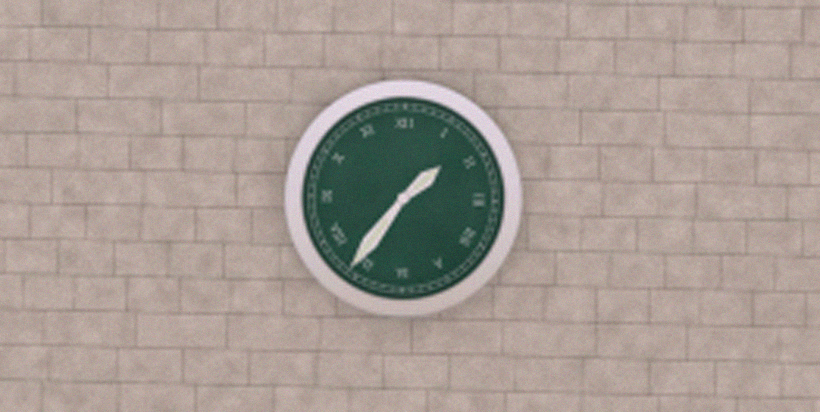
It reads 1:36
